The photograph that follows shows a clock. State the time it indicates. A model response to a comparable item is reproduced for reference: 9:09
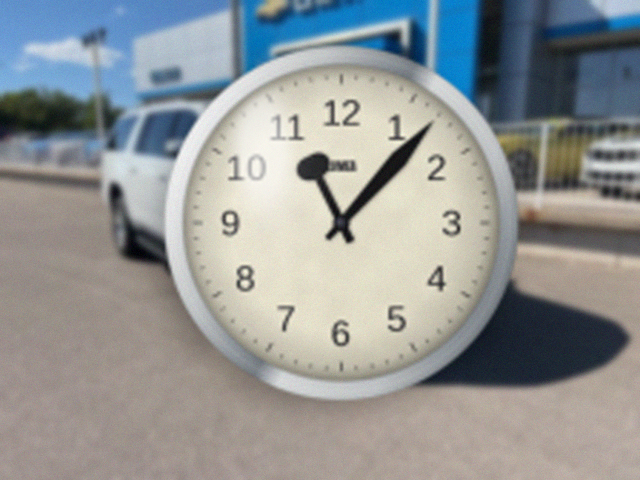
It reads 11:07
